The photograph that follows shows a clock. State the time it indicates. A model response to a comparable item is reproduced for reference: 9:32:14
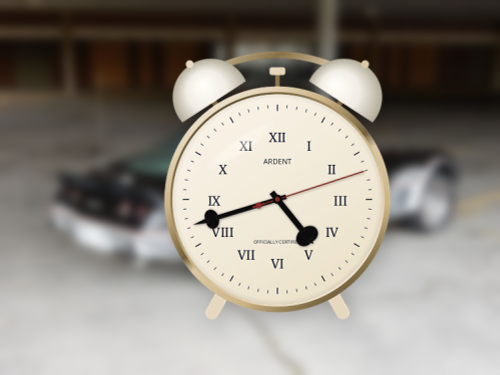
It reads 4:42:12
